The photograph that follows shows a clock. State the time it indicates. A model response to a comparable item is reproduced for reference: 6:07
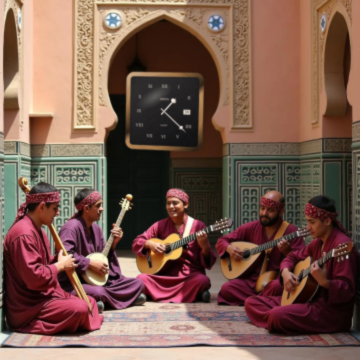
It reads 1:22
